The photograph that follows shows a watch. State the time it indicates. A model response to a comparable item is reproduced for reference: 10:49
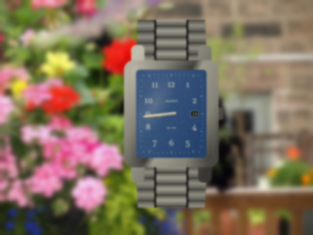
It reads 8:44
